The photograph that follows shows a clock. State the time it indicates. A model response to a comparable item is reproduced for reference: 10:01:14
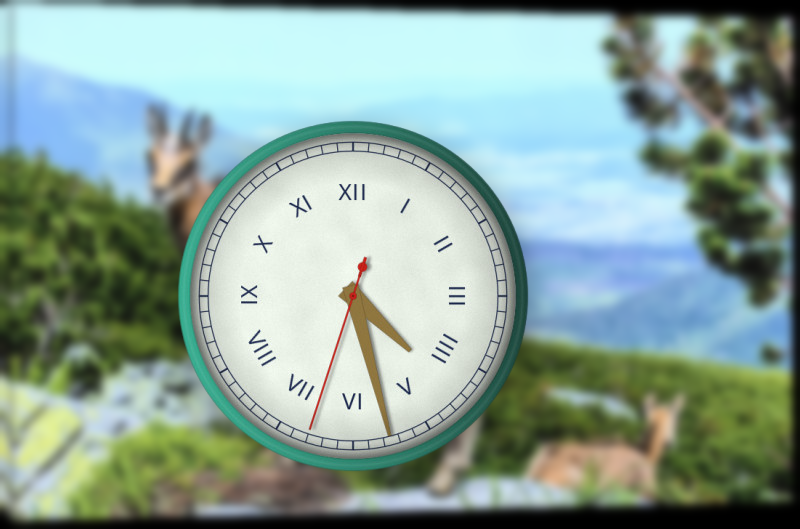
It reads 4:27:33
